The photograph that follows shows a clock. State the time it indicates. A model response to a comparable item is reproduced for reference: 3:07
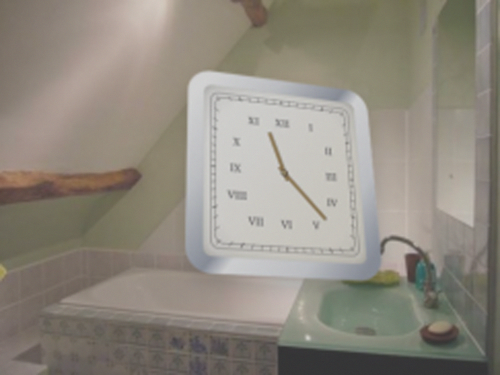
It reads 11:23
